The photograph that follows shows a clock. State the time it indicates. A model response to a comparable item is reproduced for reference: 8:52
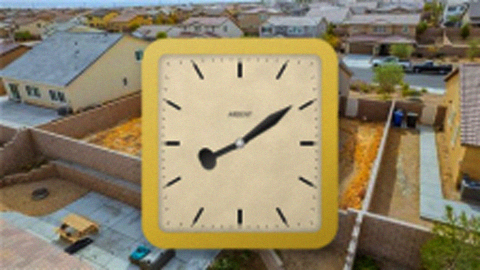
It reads 8:09
